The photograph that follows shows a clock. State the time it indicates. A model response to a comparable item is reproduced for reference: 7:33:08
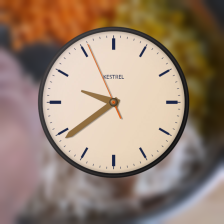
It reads 9:38:56
